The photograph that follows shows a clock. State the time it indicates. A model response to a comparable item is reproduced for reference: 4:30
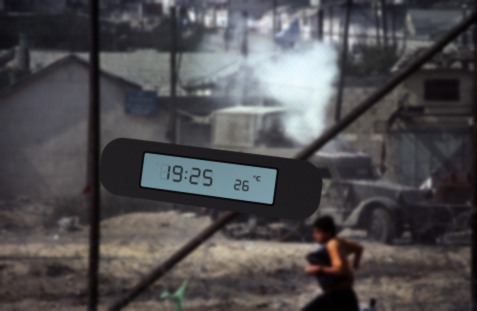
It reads 19:25
